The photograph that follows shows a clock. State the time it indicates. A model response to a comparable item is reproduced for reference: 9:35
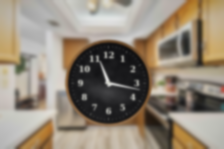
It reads 11:17
